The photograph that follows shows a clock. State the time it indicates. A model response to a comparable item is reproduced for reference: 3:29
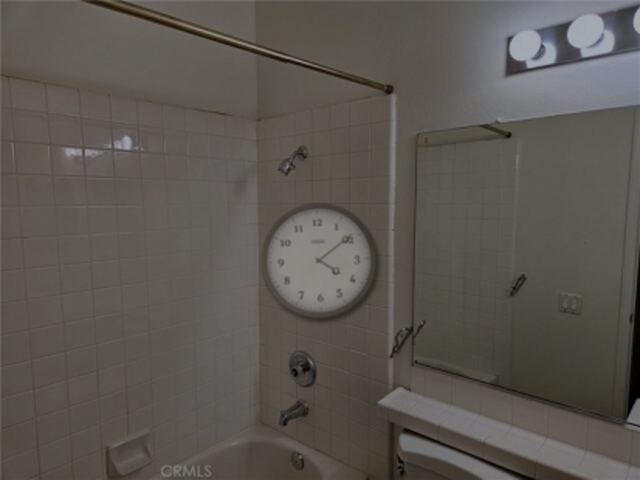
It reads 4:09
